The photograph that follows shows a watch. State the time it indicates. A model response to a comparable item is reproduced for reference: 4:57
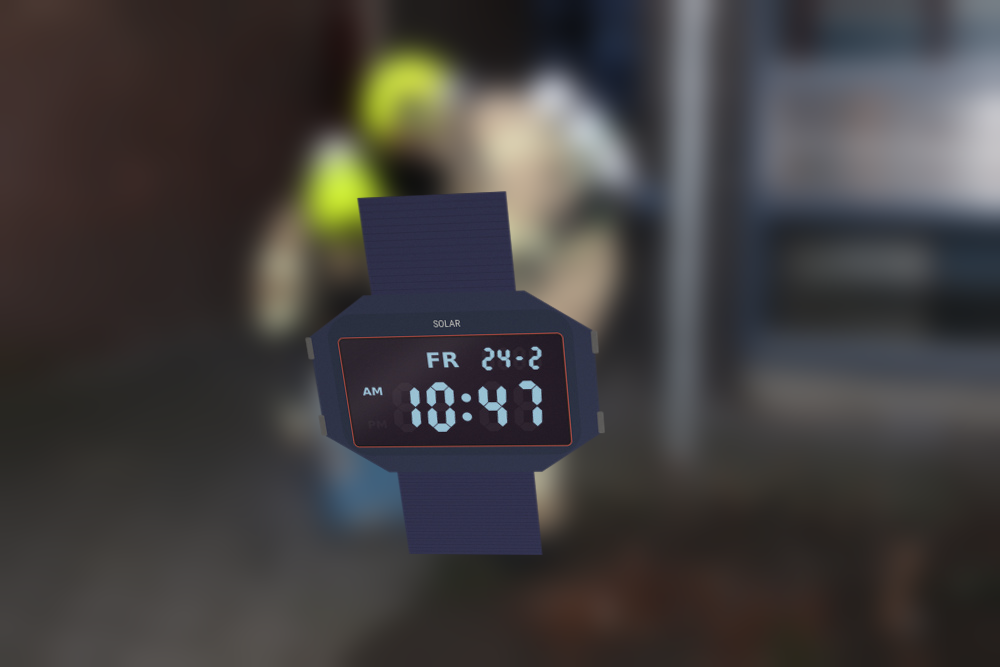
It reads 10:47
